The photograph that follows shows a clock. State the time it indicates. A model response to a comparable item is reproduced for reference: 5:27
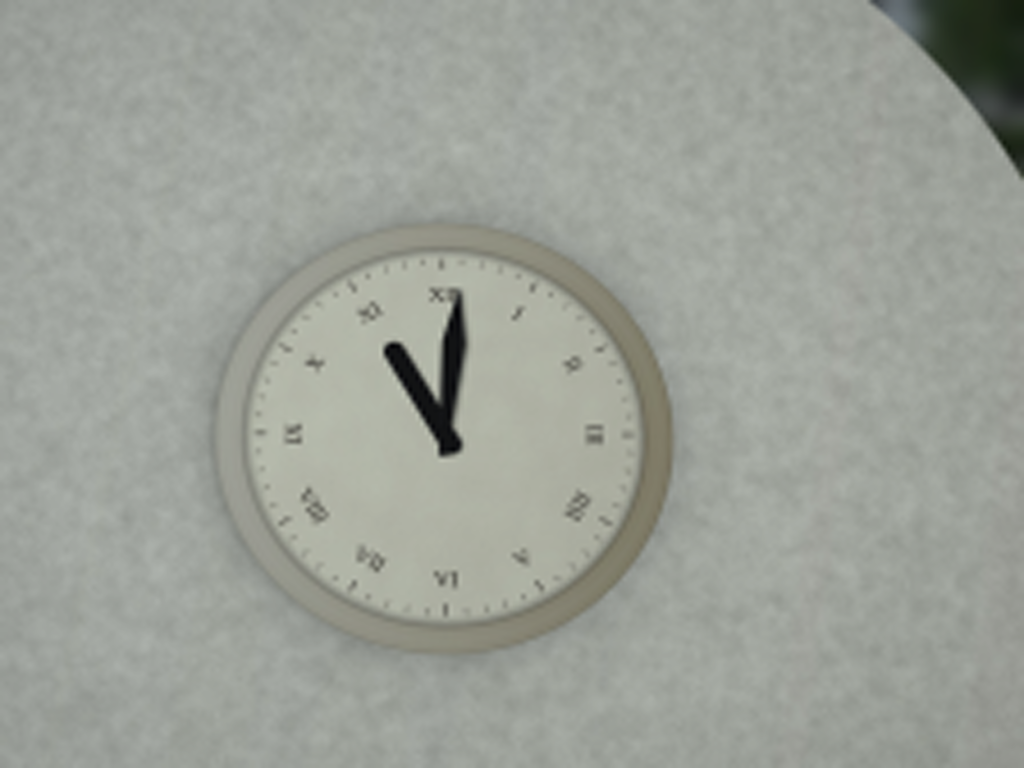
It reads 11:01
